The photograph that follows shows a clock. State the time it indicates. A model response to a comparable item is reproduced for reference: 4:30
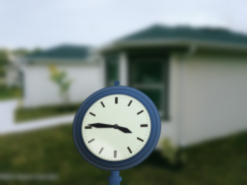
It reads 3:46
